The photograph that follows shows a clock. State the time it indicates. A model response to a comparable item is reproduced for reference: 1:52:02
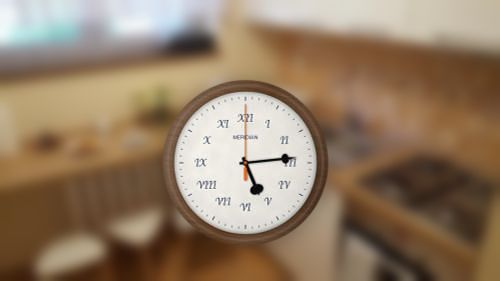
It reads 5:14:00
